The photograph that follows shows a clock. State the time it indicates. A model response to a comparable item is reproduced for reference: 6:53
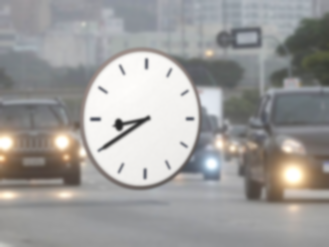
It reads 8:40
